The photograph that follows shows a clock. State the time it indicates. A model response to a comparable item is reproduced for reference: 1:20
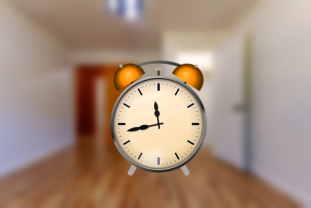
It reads 11:43
